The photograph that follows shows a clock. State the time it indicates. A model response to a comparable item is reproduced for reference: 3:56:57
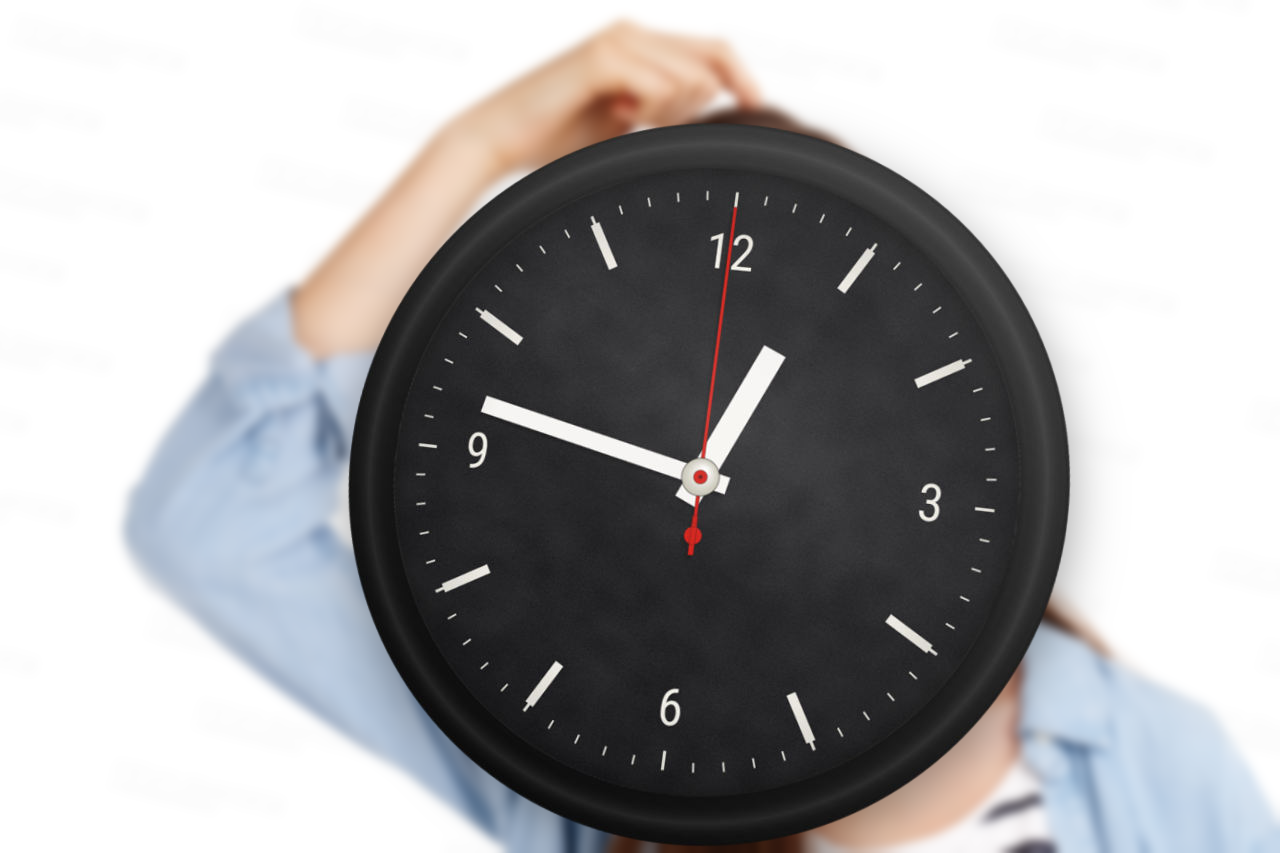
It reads 12:47:00
